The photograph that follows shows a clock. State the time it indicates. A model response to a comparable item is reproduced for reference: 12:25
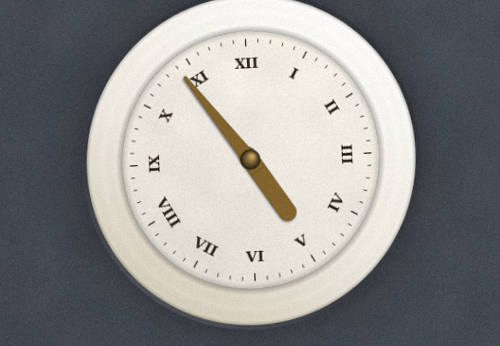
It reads 4:54
